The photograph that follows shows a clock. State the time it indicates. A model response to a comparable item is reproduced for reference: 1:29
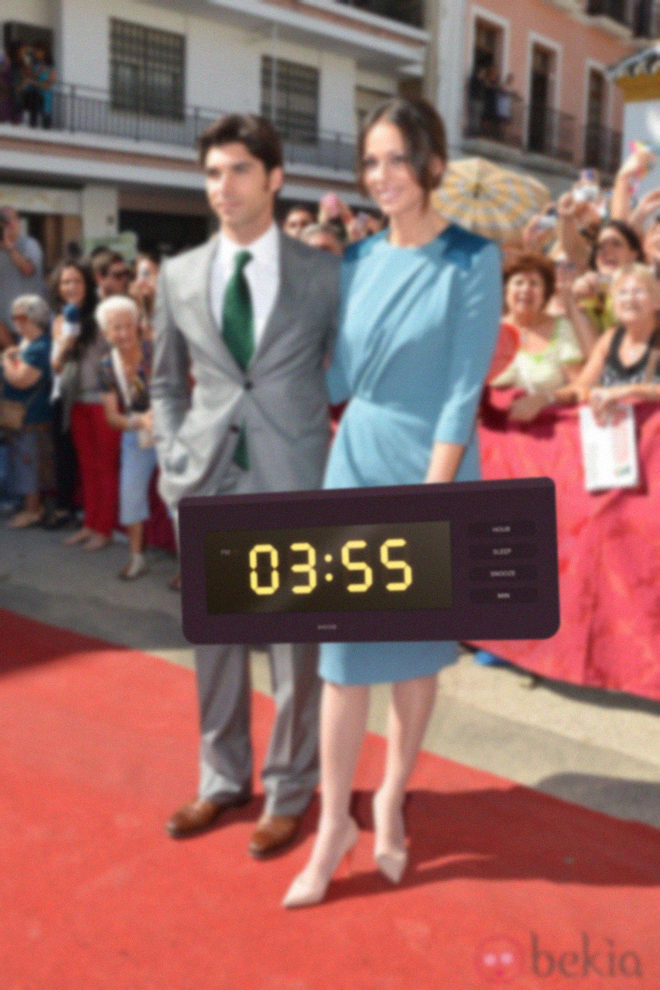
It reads 3:55
